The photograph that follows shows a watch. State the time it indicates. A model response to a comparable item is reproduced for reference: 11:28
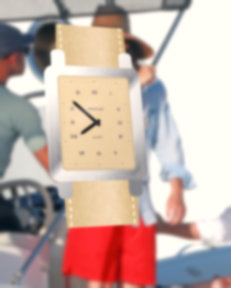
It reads 7:52
